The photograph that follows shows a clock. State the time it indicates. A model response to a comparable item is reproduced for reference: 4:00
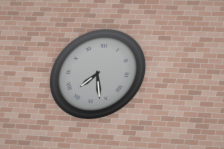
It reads 7:27
